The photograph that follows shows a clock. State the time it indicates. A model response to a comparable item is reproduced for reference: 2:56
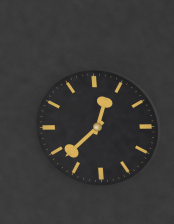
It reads 12:38
